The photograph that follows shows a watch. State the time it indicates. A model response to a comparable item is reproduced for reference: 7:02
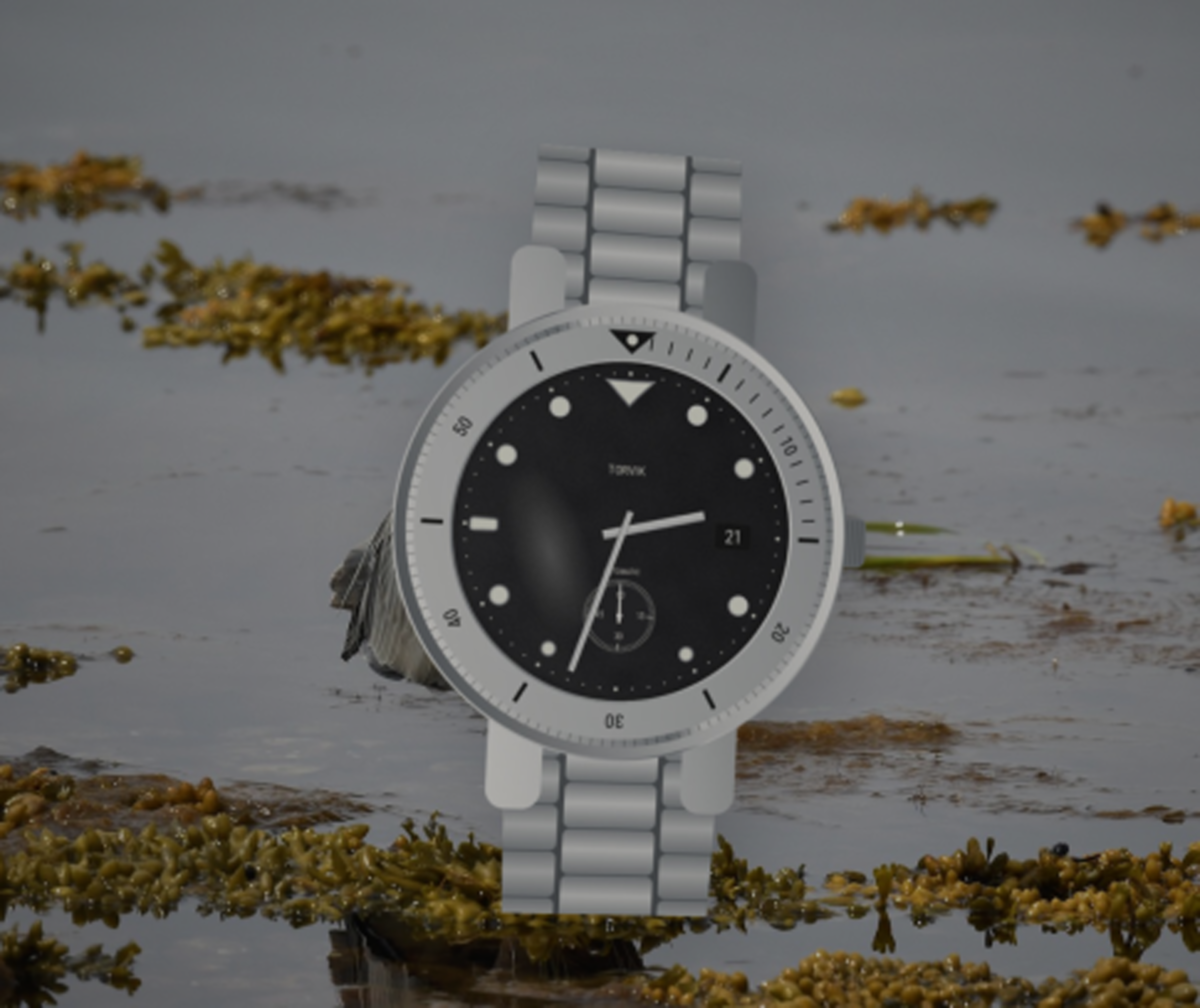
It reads 2:33
